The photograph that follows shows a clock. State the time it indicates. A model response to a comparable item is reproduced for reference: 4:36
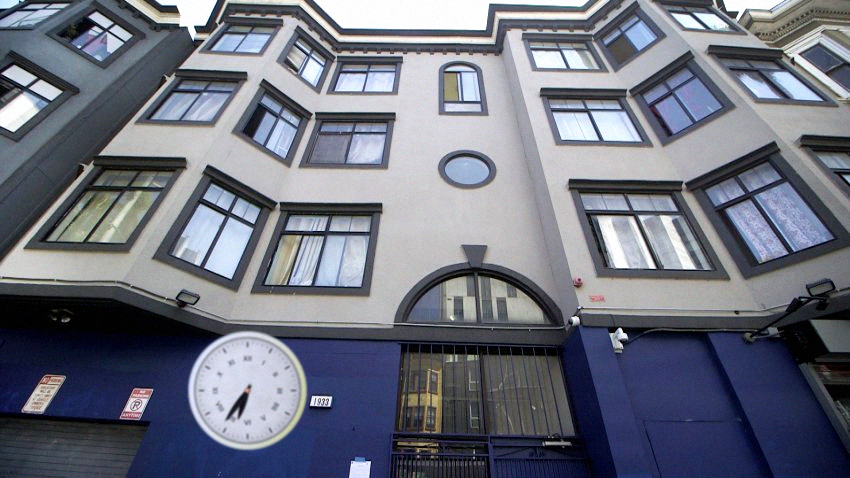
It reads 6:36
